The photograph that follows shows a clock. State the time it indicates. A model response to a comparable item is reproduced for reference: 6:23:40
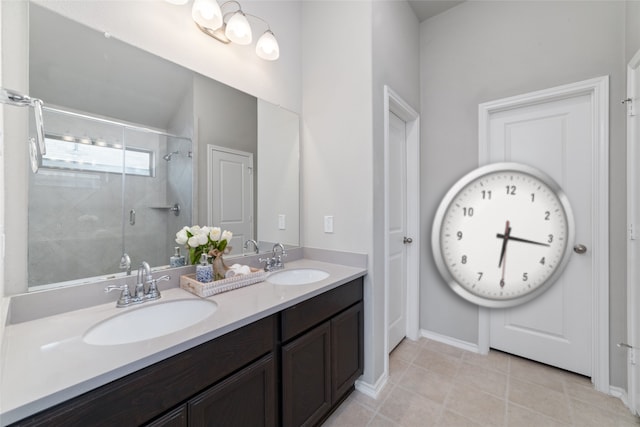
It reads 6:16:30
